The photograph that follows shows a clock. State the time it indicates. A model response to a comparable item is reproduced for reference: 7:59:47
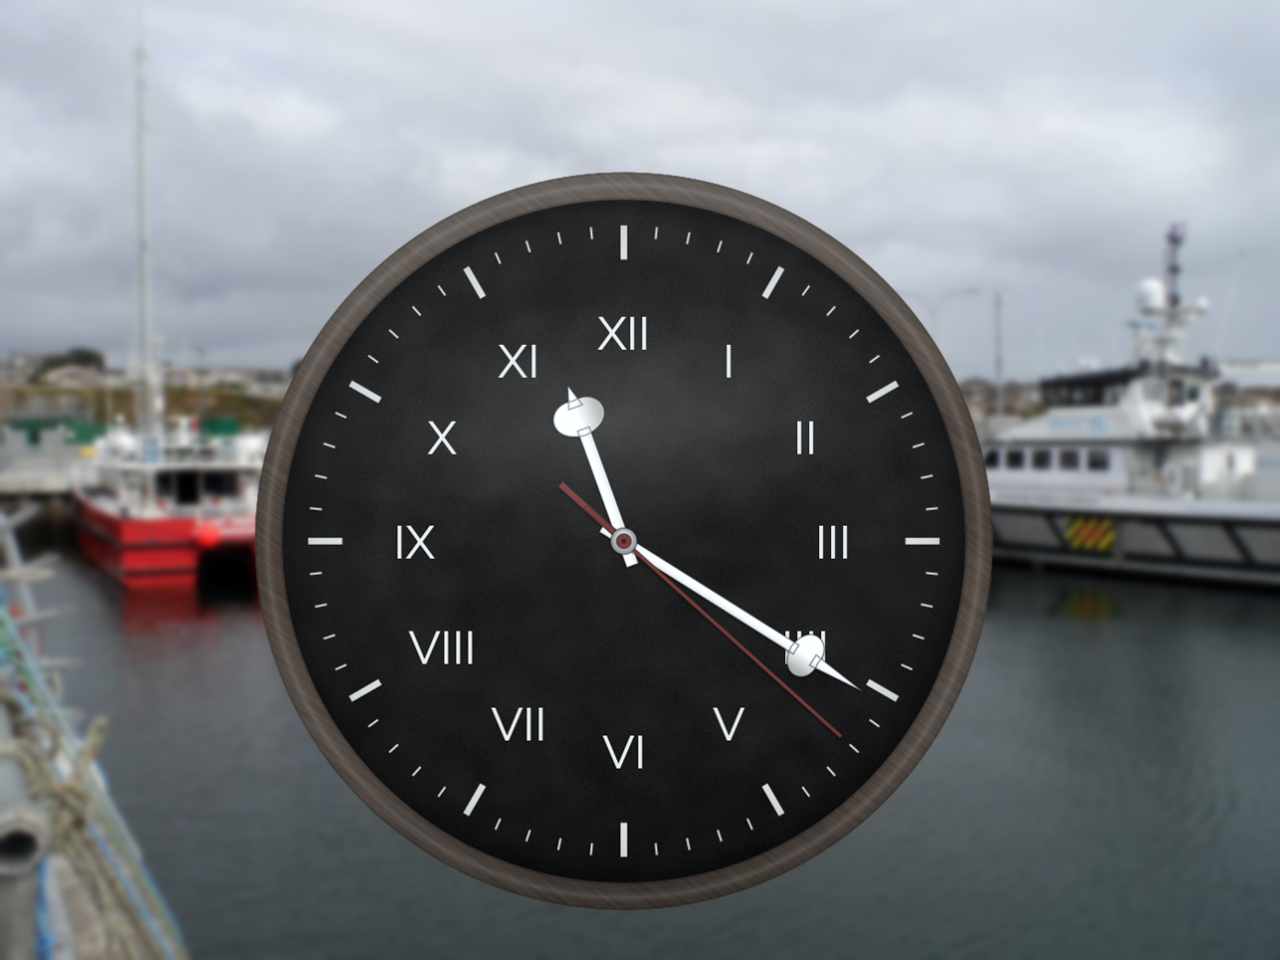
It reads 11:20:22
